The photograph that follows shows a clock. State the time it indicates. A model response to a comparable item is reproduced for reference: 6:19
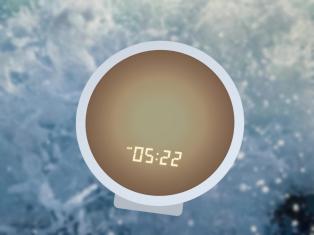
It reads 5:22
